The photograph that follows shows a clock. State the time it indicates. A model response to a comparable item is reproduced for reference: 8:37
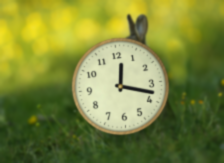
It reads 12:18
